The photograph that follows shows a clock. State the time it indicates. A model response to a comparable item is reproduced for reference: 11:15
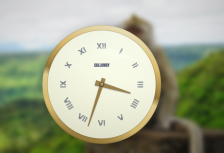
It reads 3:33
